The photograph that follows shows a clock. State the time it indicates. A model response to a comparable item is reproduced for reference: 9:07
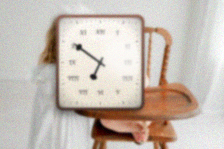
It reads 6:51
